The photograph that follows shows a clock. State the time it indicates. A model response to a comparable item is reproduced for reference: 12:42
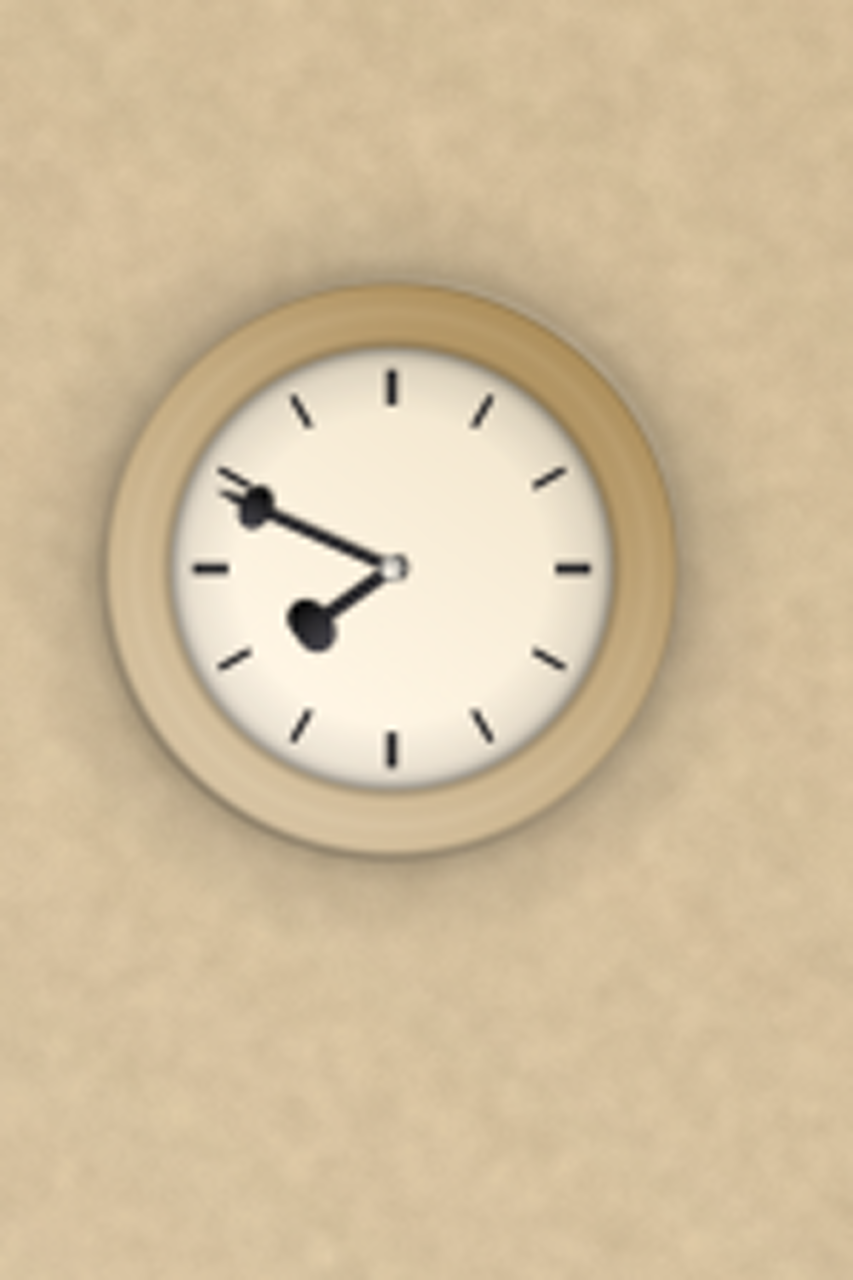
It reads 7:49
